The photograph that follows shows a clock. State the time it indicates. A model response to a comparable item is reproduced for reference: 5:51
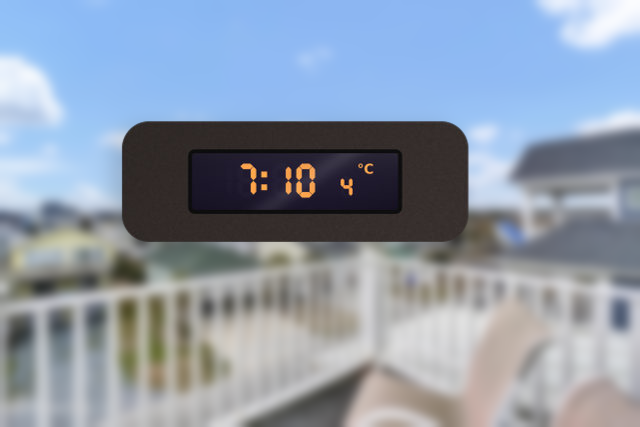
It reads 7:10
